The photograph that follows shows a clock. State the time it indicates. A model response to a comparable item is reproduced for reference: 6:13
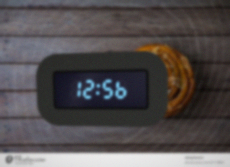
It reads 12:56
